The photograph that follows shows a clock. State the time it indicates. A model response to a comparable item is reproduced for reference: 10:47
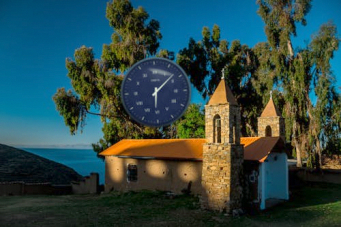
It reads 6:08
